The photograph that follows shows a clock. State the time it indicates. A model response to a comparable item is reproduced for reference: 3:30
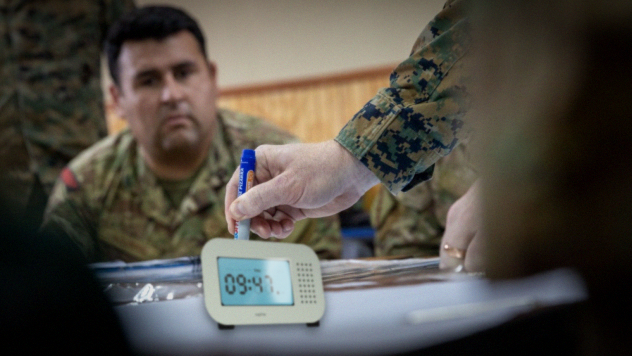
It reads 9:47
